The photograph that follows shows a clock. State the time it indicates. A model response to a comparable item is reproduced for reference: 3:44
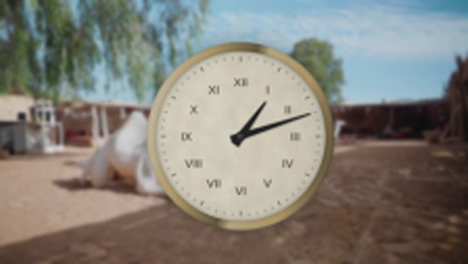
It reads 1:12
